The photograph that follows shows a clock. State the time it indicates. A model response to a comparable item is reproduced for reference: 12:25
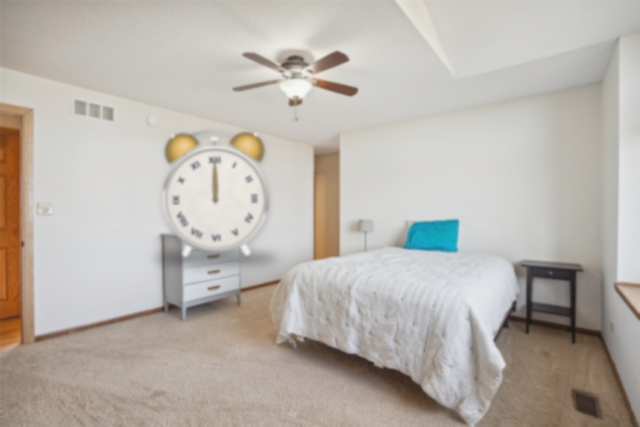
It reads 12:00
